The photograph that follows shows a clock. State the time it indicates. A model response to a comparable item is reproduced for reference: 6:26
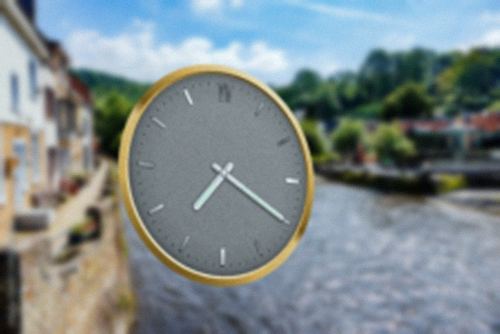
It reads 7:20
